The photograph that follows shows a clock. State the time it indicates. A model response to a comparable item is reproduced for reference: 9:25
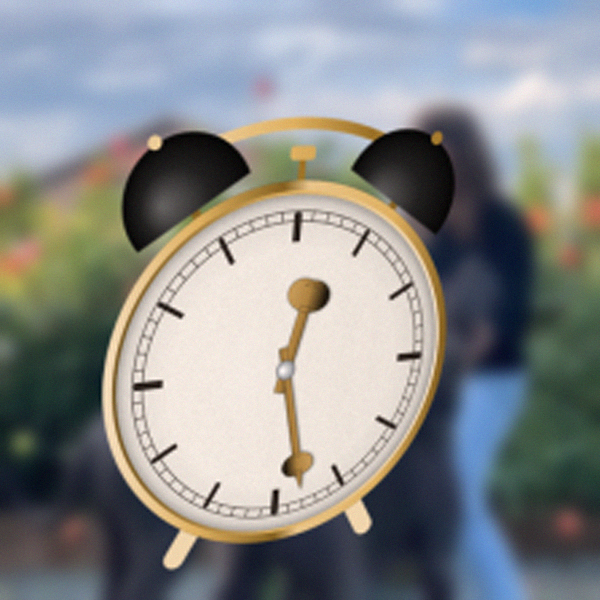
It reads 12:28
